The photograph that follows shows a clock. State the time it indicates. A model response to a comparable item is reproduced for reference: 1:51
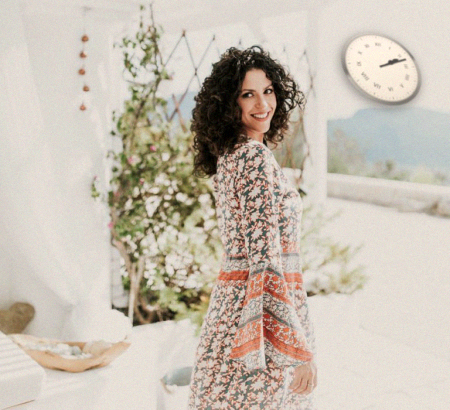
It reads 2:12
